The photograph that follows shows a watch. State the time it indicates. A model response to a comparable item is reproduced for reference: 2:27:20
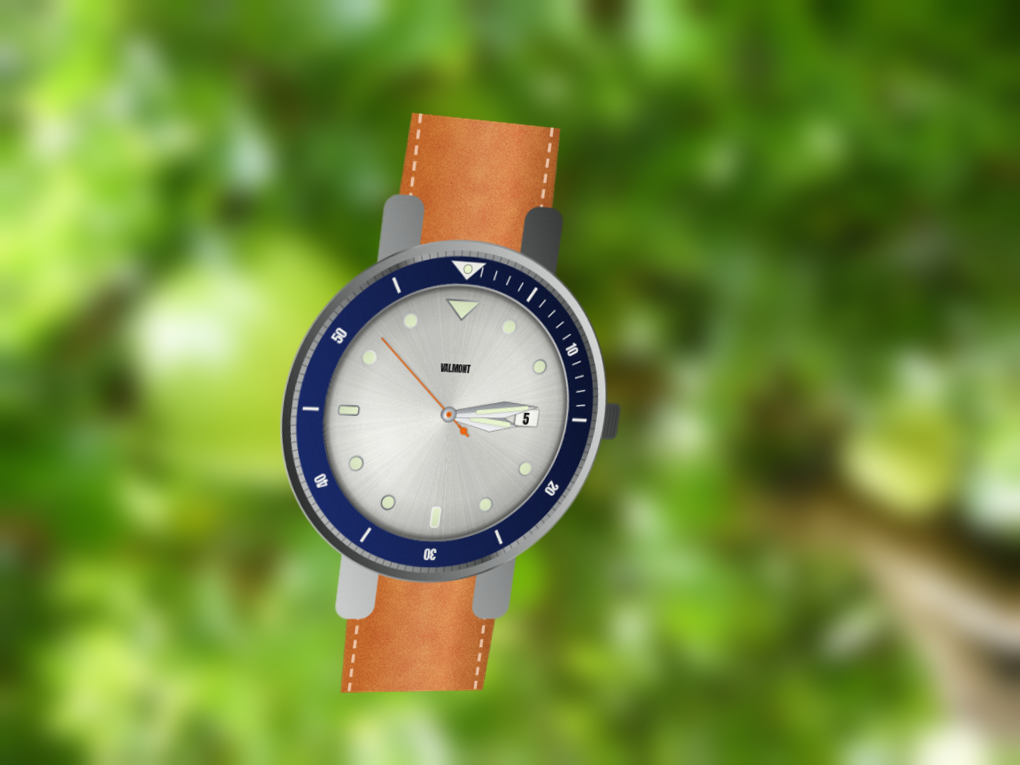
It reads 3:13:52
